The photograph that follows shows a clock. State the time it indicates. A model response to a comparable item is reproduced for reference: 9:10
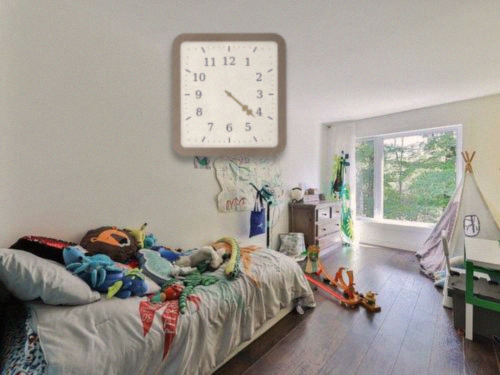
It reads 4:22
